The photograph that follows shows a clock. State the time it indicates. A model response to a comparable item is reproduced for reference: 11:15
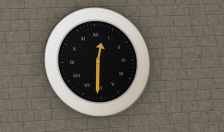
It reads 12:31
